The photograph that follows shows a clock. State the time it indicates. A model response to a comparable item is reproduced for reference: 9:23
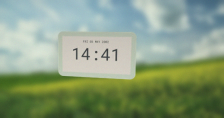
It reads 14:41
